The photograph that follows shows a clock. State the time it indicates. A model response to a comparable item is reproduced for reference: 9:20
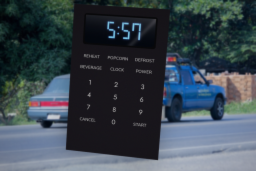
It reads 5:57
